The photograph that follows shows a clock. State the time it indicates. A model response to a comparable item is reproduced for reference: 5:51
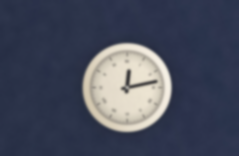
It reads 12:13
